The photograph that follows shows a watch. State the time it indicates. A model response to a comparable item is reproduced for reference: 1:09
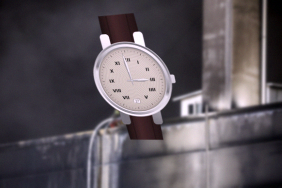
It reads 2:59
